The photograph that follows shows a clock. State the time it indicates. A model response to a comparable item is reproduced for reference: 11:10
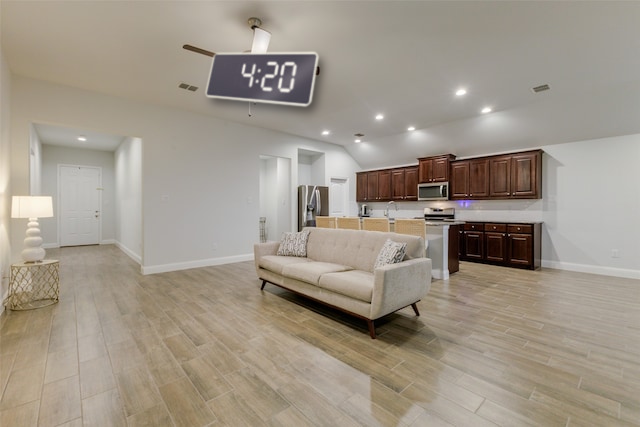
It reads 4:20
